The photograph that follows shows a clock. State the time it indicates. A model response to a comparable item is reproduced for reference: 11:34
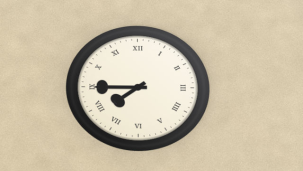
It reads 7:45
